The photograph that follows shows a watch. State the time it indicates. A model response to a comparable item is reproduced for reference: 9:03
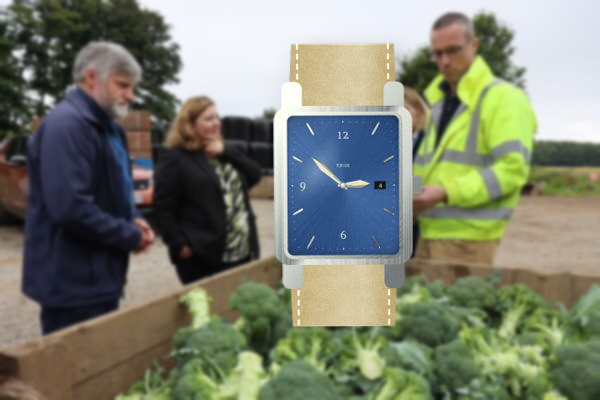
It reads 2:52
